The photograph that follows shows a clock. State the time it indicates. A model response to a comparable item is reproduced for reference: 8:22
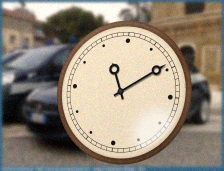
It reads 11:09
